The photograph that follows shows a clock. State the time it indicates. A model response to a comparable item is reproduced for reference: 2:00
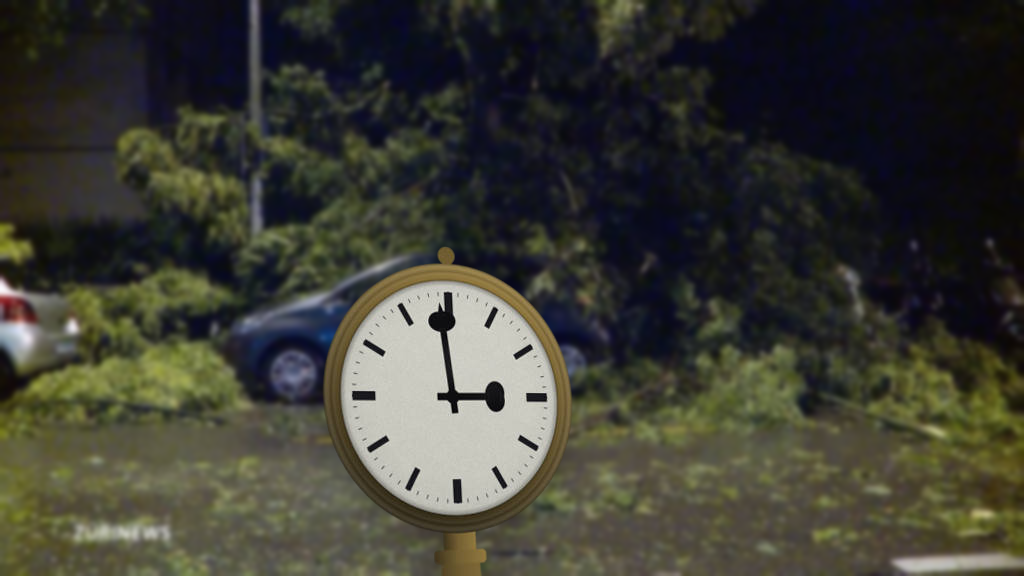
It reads 2:59
